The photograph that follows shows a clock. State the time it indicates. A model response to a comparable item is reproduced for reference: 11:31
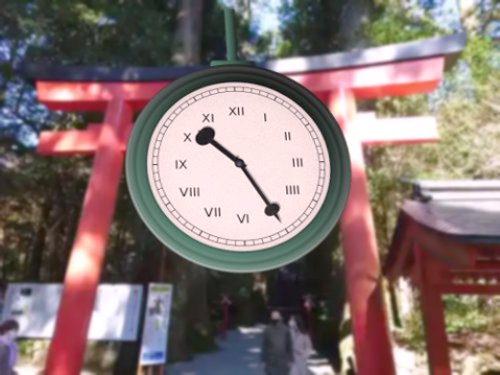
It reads 10:25
